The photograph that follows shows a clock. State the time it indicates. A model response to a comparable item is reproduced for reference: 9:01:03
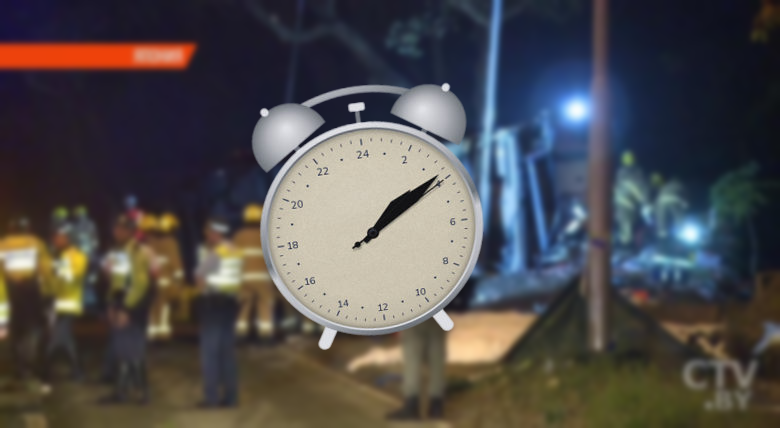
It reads 3:09:10
